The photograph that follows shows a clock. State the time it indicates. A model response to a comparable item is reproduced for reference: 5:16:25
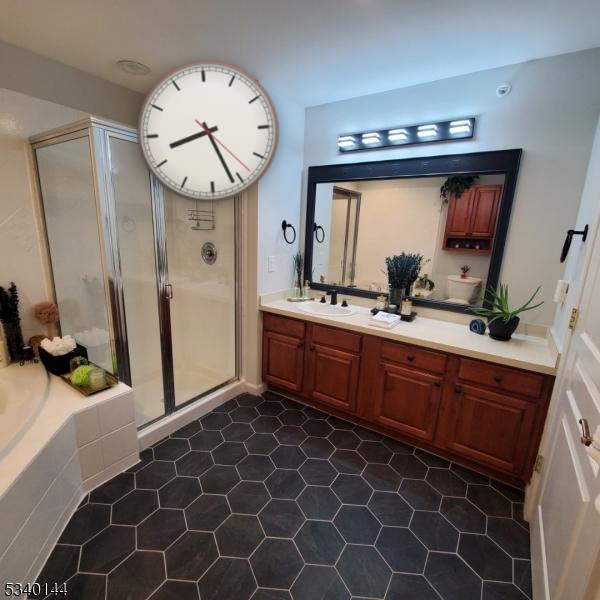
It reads 8:26:23
